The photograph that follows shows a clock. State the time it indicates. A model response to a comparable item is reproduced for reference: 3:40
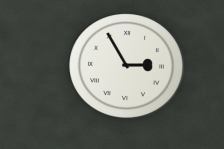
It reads 2:55
